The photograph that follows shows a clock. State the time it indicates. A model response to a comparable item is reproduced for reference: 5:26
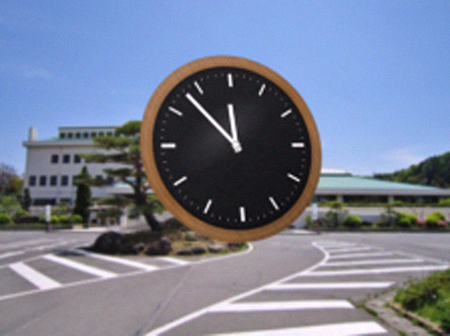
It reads 11:53
